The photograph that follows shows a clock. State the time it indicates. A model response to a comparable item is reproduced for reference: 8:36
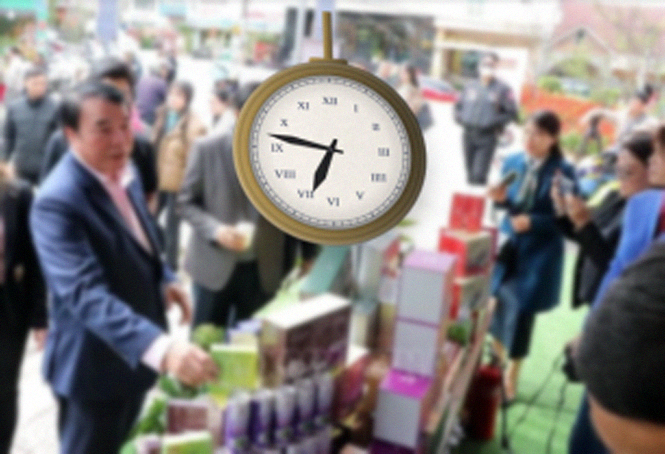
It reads 6:47
